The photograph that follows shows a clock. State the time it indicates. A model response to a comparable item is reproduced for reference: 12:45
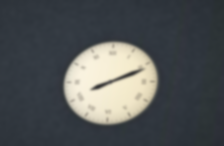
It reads 8:11
